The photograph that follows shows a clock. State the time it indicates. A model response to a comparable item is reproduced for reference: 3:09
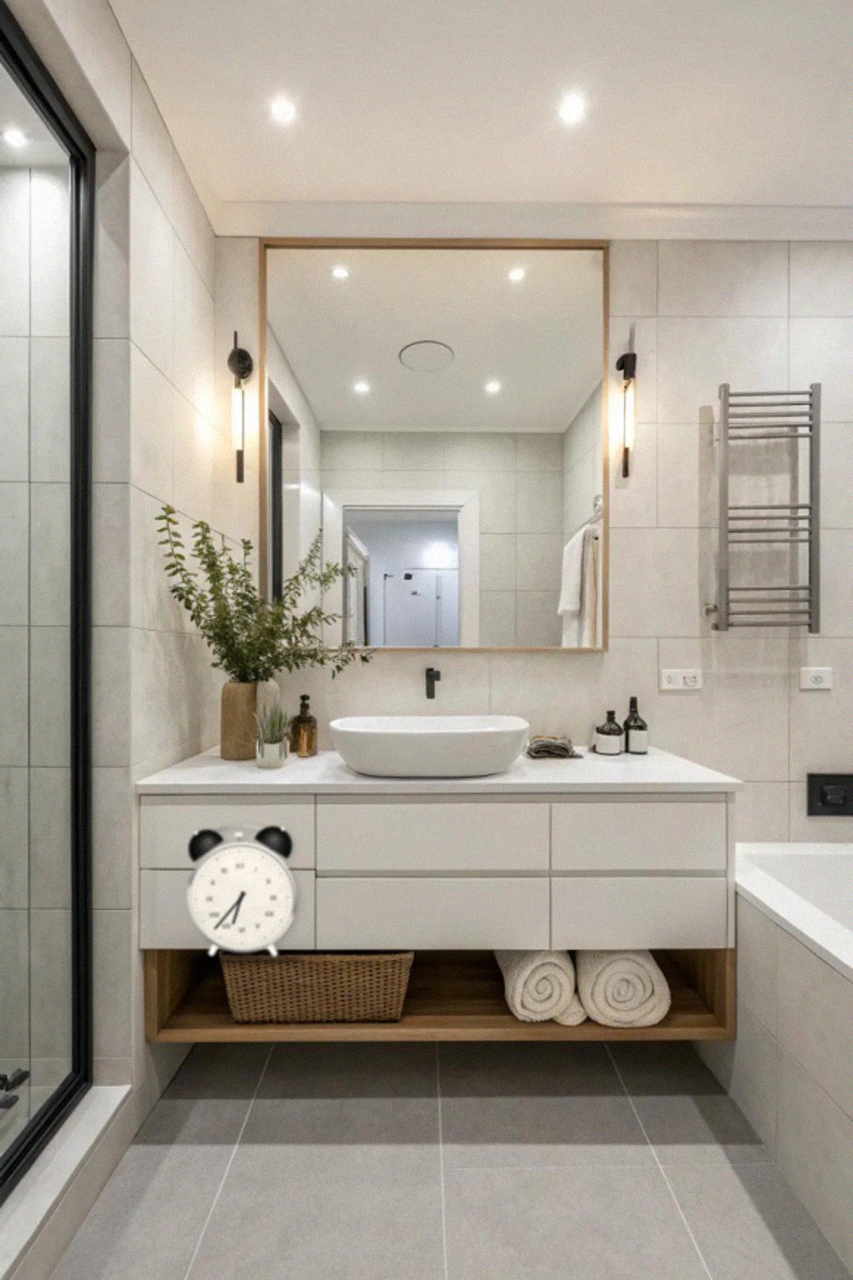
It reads 6:37
